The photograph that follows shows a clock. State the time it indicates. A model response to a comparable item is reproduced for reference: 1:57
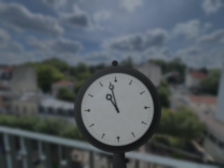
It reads 10:58
